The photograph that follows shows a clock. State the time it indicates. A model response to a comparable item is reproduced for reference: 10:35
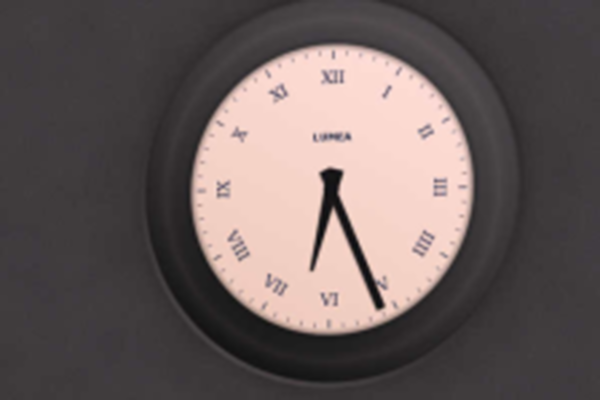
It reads 6:26
